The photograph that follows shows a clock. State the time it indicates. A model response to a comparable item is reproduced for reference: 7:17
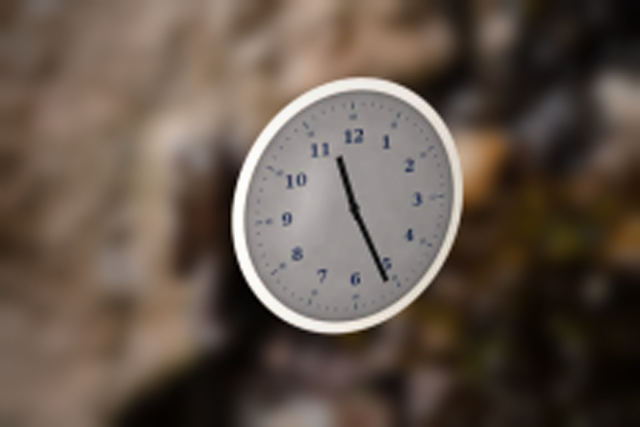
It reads 11:26
